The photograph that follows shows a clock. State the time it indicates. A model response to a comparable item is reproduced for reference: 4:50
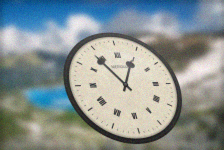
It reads 12:54
